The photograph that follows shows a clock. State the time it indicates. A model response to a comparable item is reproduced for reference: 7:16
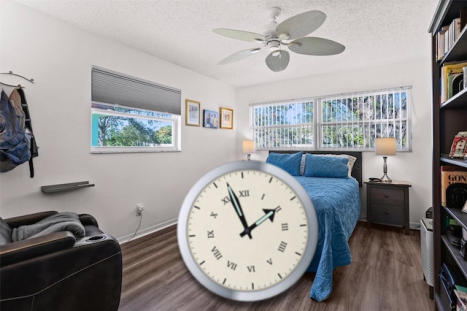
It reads 1:57
